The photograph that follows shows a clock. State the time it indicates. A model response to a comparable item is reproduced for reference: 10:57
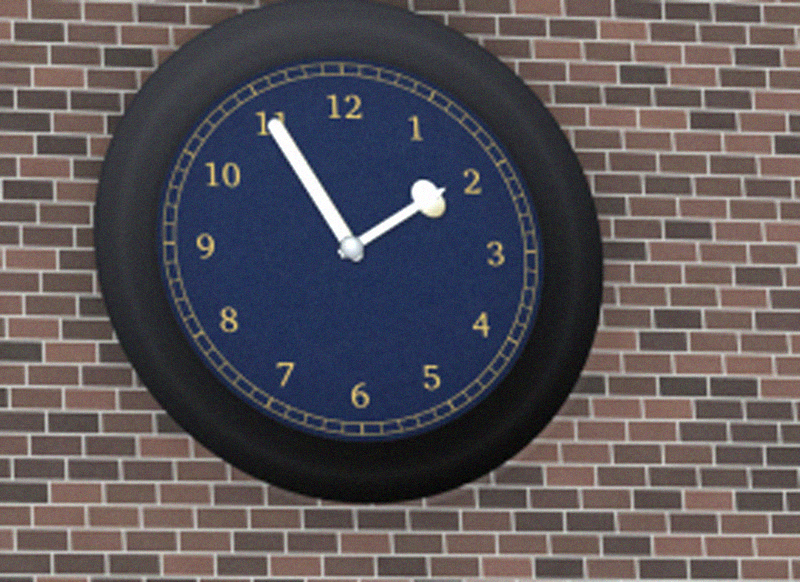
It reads 1:55
